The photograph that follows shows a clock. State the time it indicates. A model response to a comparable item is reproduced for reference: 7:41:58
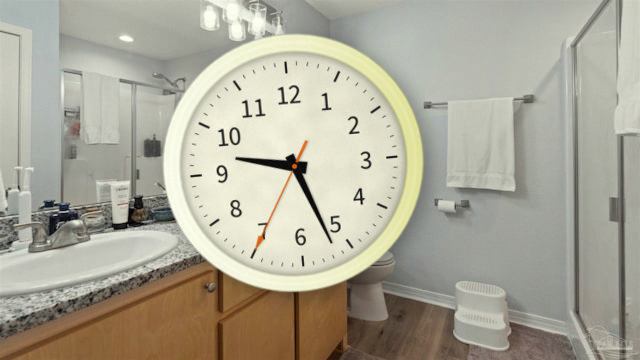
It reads 9:26:35
